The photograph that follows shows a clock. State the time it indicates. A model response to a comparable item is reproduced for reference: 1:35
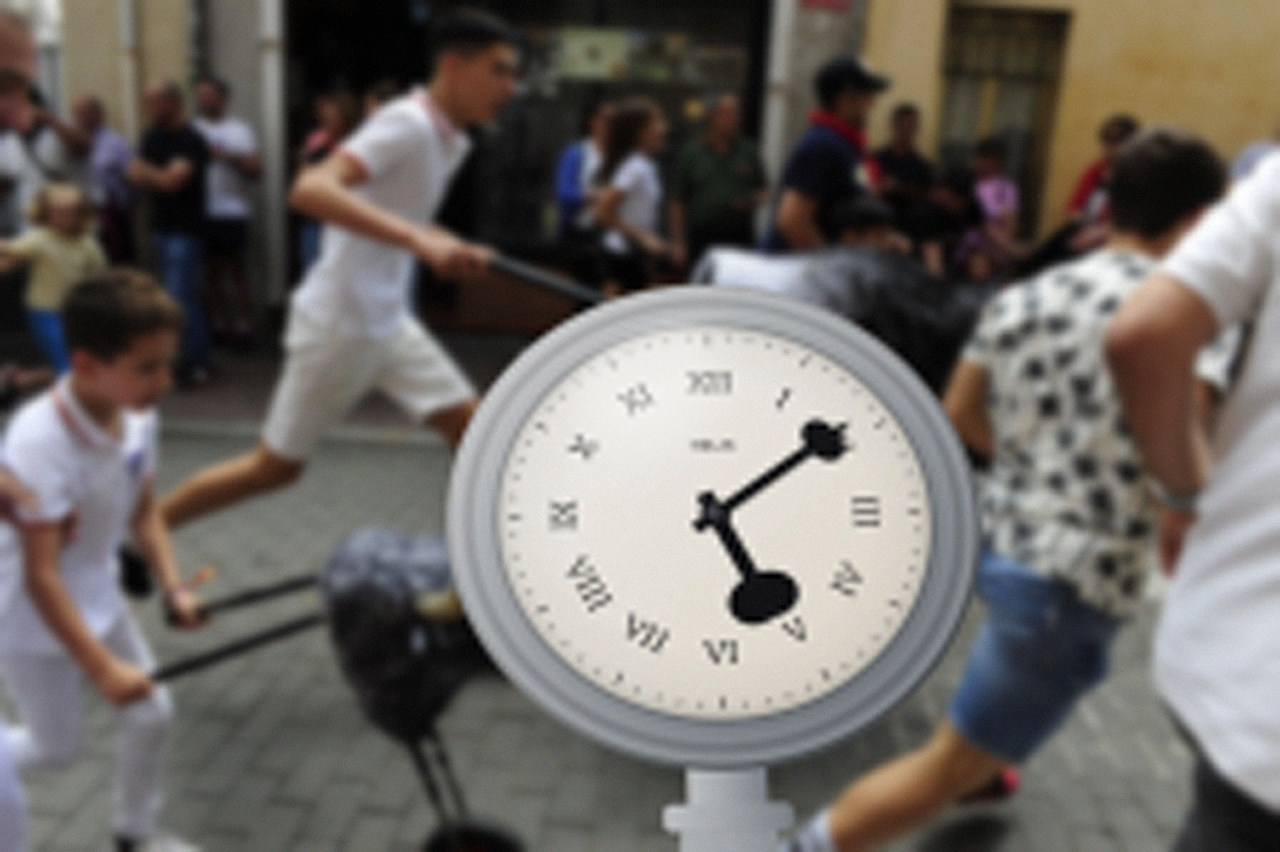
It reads 5:09
